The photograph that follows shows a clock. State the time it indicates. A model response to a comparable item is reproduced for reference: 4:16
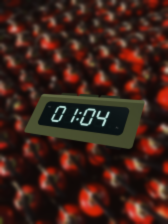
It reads 1:04
